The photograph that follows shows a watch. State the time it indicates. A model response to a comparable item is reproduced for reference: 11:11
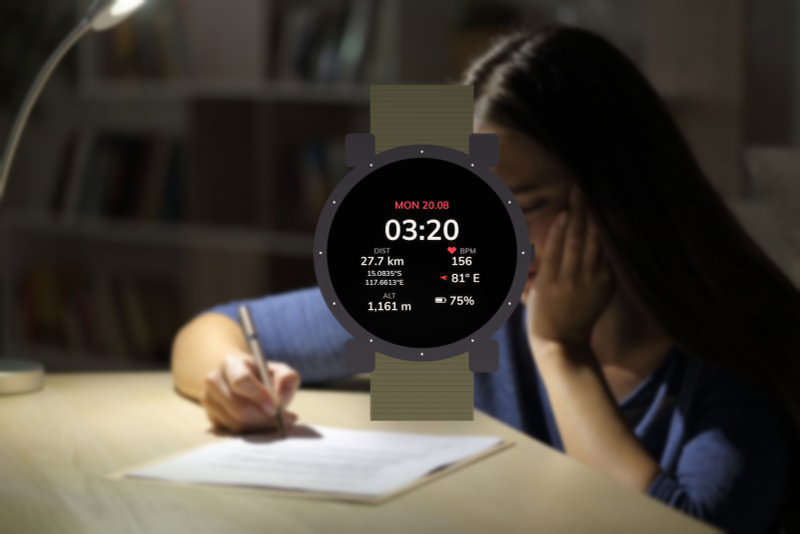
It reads 3:20
